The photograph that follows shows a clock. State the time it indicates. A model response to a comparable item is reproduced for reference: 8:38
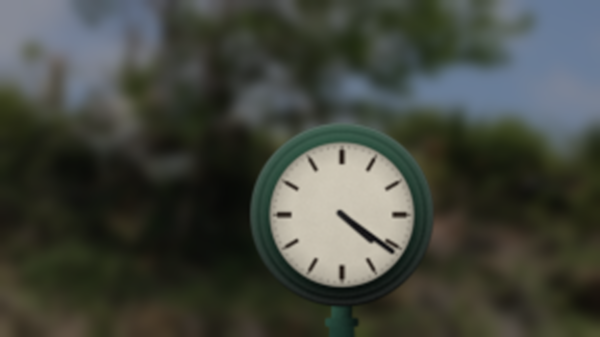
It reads 4:21
